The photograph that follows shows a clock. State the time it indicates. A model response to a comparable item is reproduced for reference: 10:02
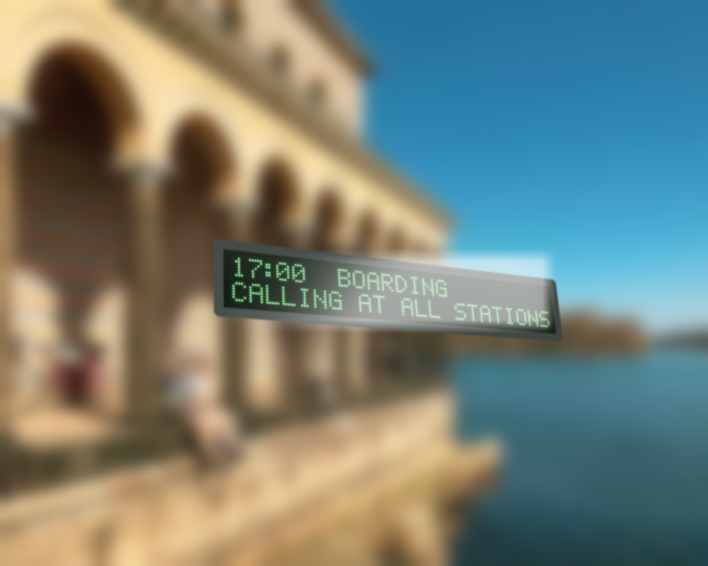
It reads 17:00
